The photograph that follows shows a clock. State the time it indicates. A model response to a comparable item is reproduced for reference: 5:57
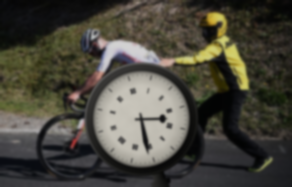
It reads 3:31
